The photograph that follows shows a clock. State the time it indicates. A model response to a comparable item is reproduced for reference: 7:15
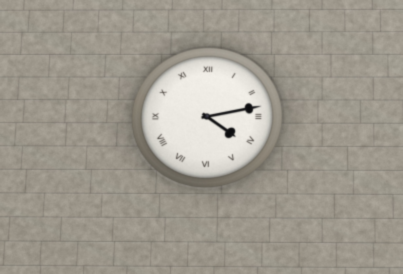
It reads 4:13
